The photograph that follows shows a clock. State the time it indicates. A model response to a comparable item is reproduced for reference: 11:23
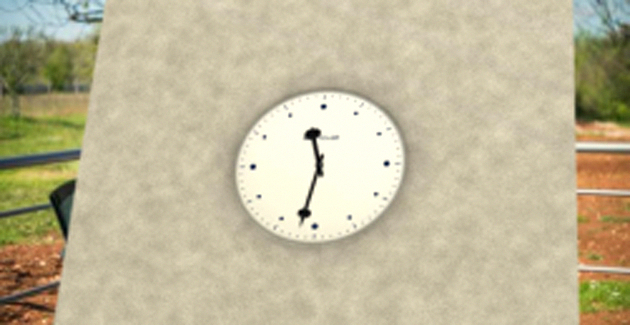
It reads 11:32
